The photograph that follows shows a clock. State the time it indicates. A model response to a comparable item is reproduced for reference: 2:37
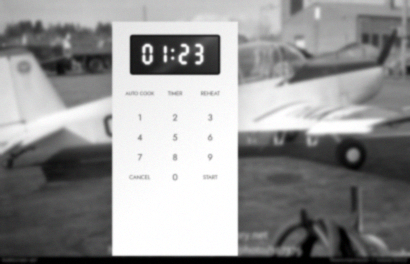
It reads 1:23
